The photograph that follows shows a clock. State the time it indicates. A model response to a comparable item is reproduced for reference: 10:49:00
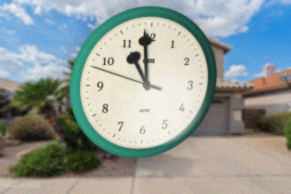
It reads 10:58:48
